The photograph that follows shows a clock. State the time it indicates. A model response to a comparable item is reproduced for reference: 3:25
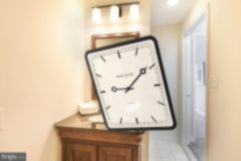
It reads 9:09
